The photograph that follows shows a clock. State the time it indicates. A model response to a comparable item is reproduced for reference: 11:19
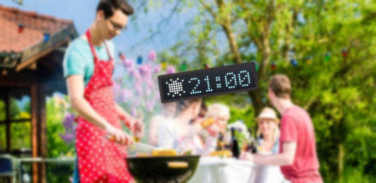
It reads 21:00
